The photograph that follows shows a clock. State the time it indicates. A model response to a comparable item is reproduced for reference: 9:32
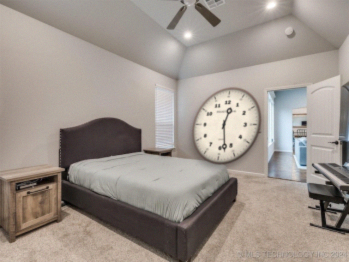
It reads 12:28
